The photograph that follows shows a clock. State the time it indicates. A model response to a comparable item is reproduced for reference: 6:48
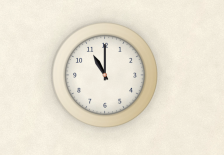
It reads 11:00
